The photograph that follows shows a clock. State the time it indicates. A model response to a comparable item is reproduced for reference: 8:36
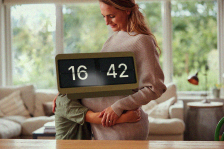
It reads 16:42
